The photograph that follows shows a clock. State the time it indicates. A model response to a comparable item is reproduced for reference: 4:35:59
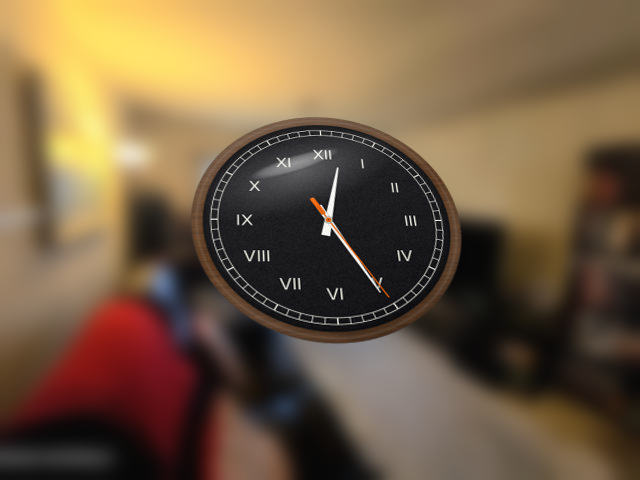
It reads 12:25:25
